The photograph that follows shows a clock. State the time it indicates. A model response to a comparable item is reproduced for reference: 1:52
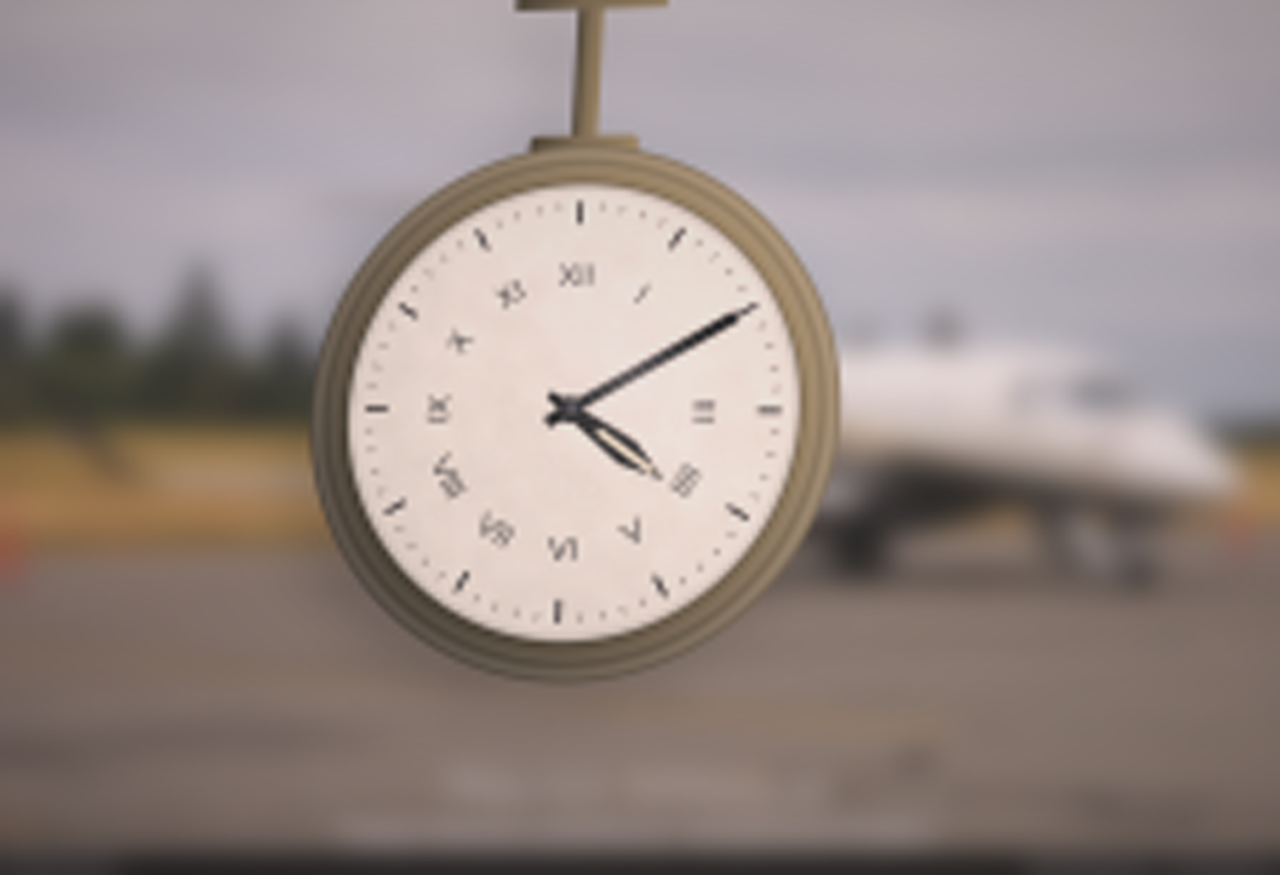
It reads 4:10
